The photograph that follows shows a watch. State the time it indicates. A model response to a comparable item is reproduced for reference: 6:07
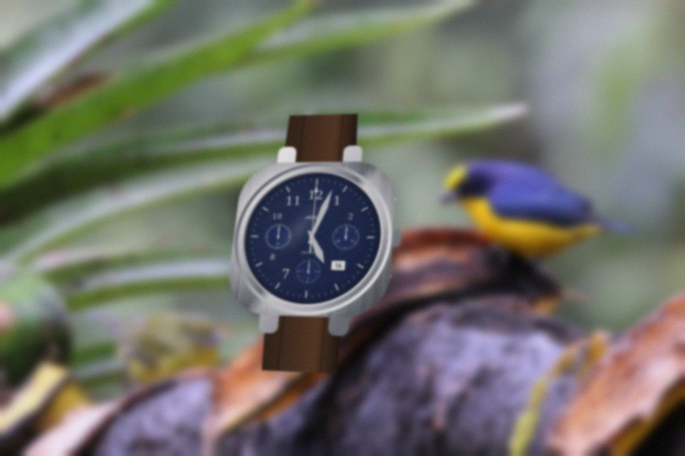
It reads 5:03
